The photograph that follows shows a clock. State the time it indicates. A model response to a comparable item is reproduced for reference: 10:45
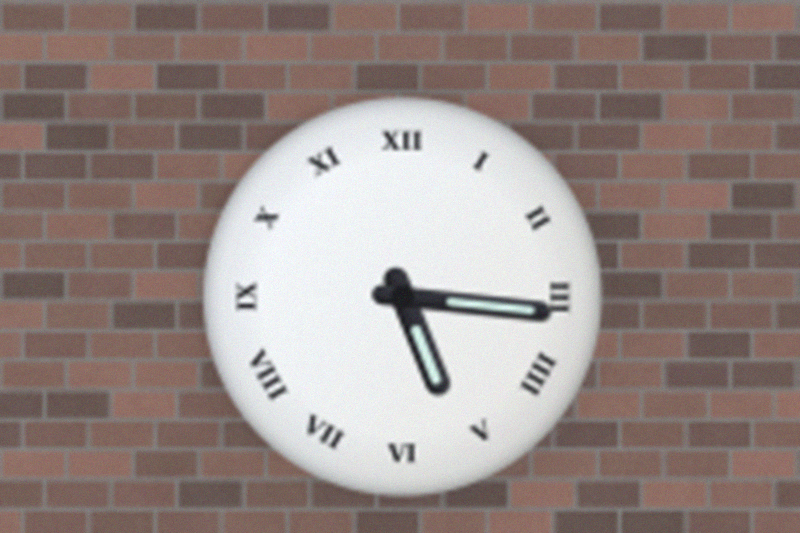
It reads 5:16
